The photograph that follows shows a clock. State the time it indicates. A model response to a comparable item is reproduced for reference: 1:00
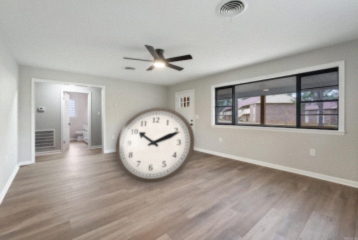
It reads 10:11
